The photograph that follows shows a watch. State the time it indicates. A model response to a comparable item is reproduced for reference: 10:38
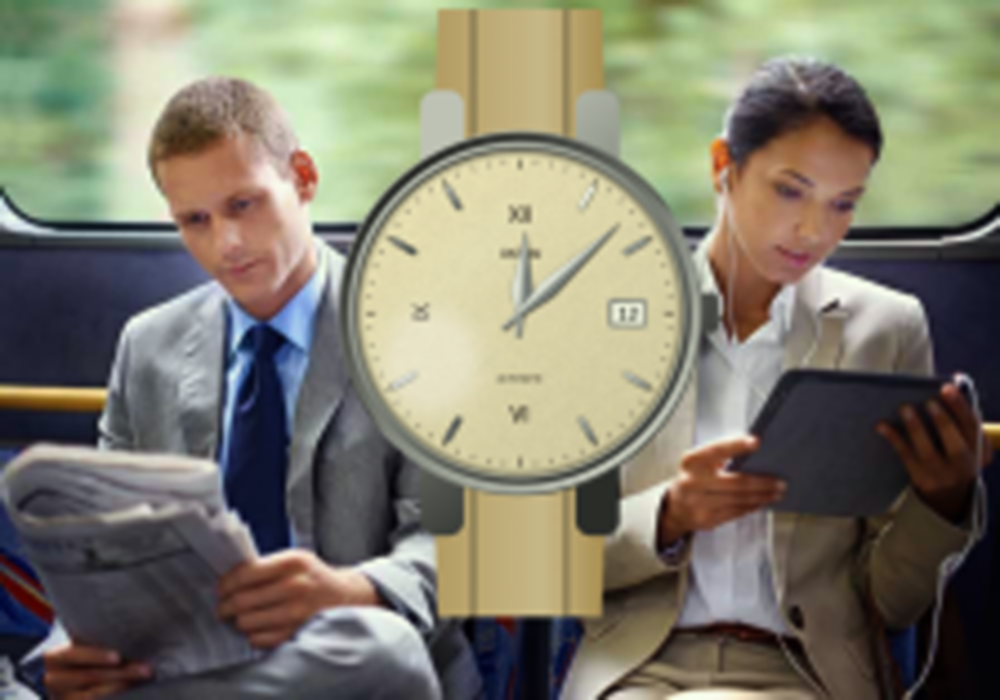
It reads 12:08
